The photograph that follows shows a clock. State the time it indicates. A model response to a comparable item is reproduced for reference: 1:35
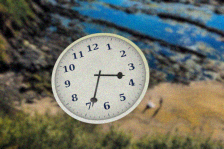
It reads 3:34
